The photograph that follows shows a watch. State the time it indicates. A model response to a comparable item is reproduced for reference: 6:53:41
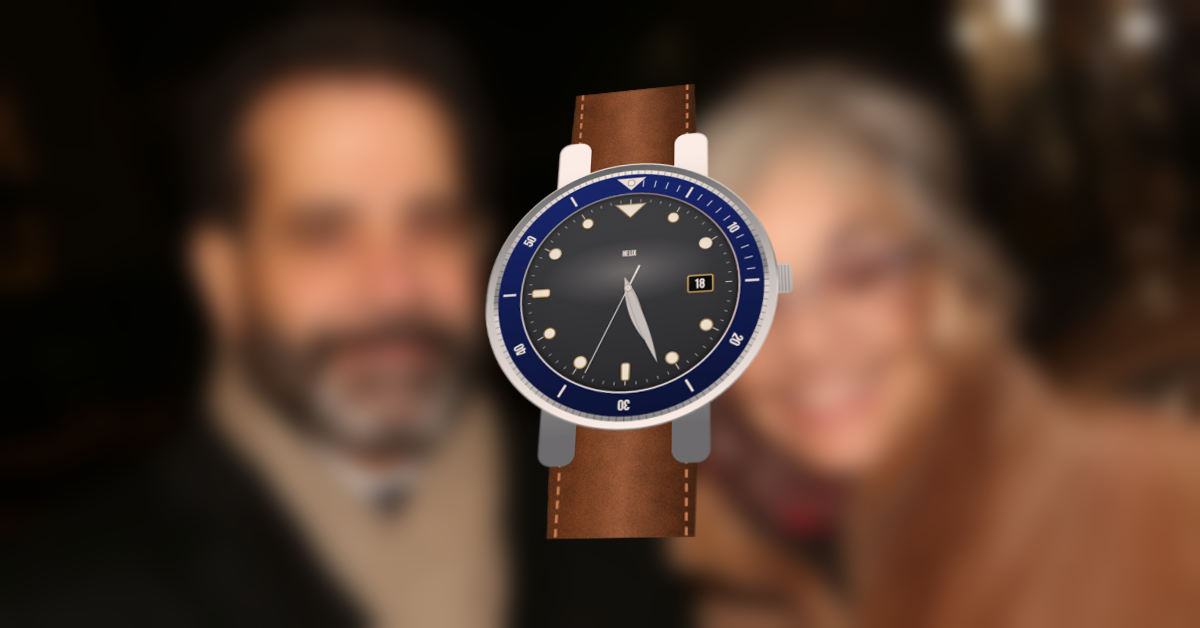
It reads 5:26:34
